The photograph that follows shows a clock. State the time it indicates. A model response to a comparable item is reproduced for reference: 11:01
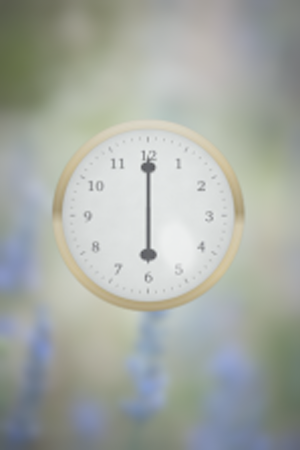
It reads 6:00
